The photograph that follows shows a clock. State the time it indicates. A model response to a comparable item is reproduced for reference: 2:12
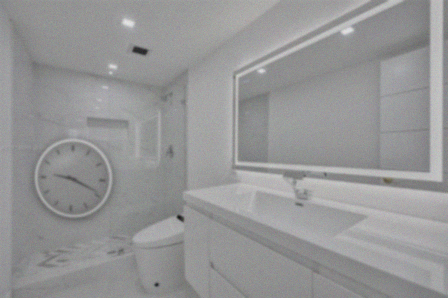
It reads 9:19
